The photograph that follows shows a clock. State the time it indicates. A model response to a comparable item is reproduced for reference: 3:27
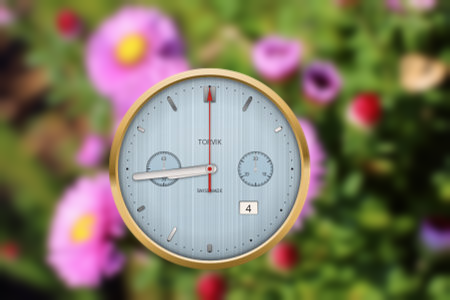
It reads 8:44
